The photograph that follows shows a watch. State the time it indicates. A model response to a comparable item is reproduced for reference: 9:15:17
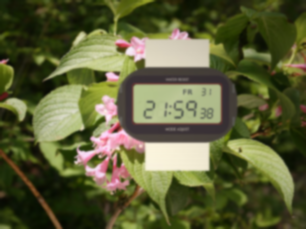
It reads 21:59:38
